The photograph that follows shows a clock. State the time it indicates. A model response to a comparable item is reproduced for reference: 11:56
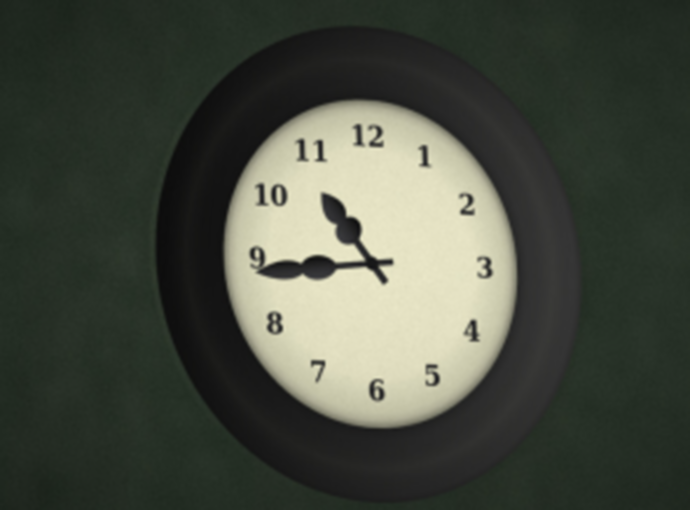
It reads 10:44
